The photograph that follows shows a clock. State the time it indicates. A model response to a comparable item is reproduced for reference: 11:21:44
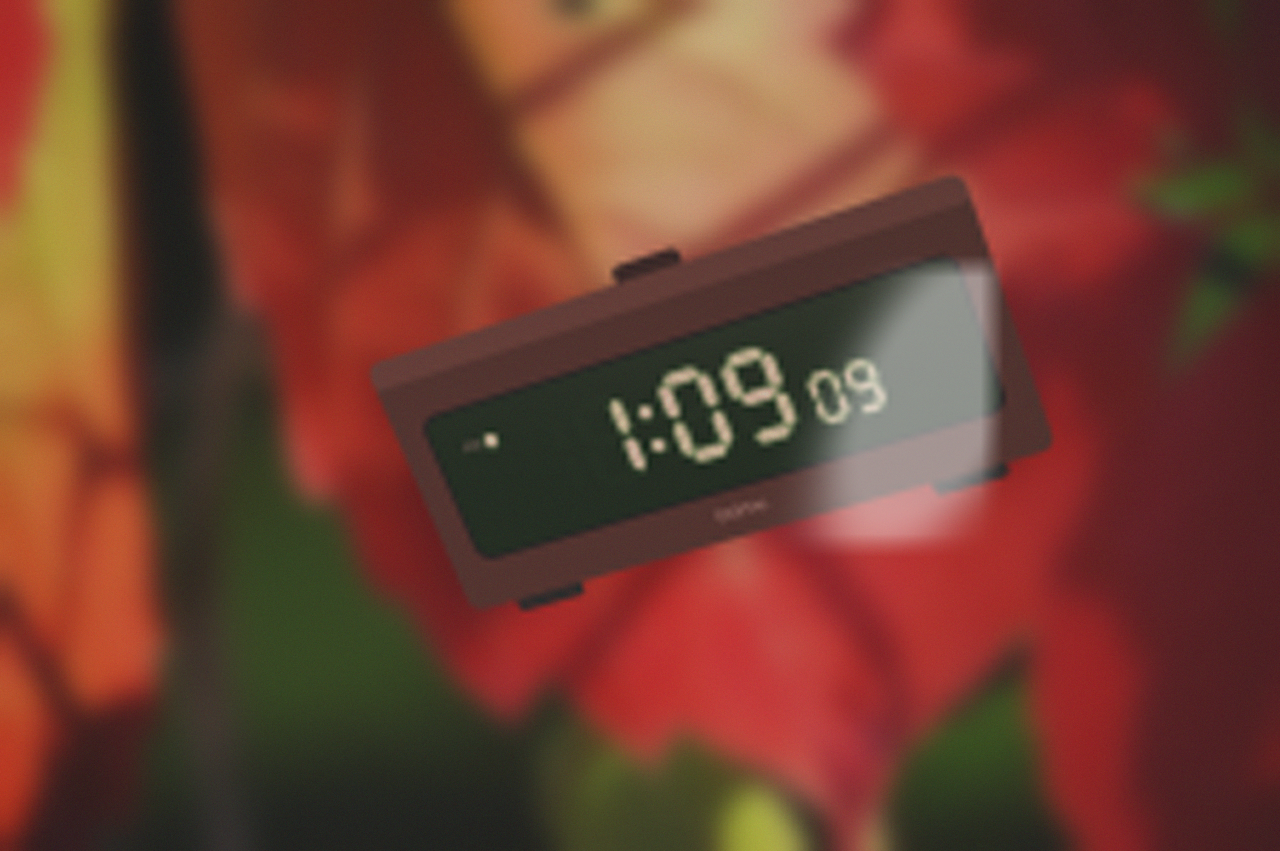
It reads 1:09:09
